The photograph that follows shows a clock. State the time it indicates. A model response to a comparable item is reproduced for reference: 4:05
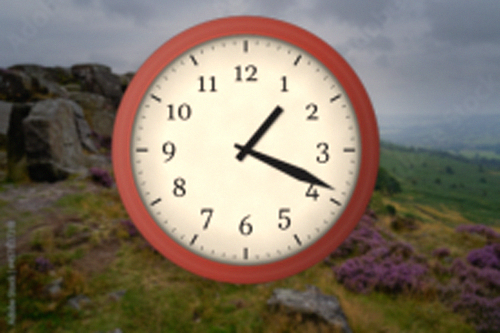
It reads 1:19
